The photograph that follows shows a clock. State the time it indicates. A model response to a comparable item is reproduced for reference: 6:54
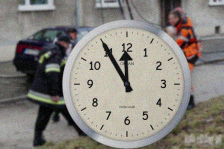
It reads 11:55
